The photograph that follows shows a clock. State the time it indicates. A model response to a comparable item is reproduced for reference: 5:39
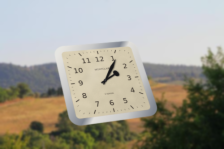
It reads 2:06
